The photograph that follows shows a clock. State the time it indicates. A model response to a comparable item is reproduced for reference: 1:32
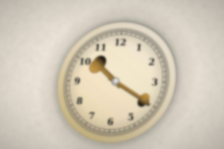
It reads 10:20
